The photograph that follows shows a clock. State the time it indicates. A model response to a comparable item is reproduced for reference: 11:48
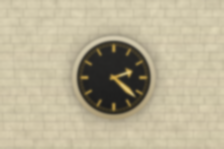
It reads 2:22
